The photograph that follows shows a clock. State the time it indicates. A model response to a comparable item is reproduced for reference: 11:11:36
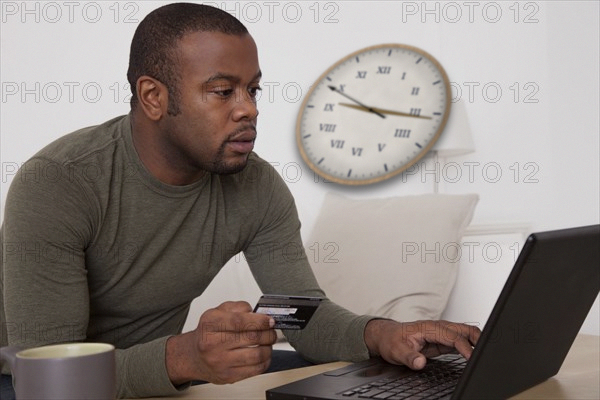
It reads 9:15:49
